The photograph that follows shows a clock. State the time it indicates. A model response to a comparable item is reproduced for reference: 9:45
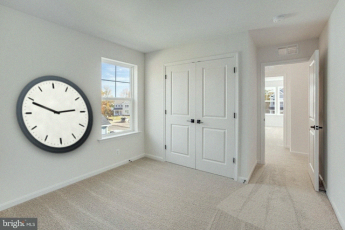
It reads 2:49
